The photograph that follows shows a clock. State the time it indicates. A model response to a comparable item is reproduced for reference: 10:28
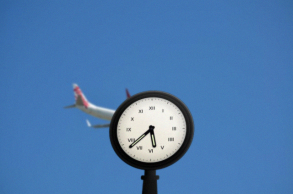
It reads 5:38
